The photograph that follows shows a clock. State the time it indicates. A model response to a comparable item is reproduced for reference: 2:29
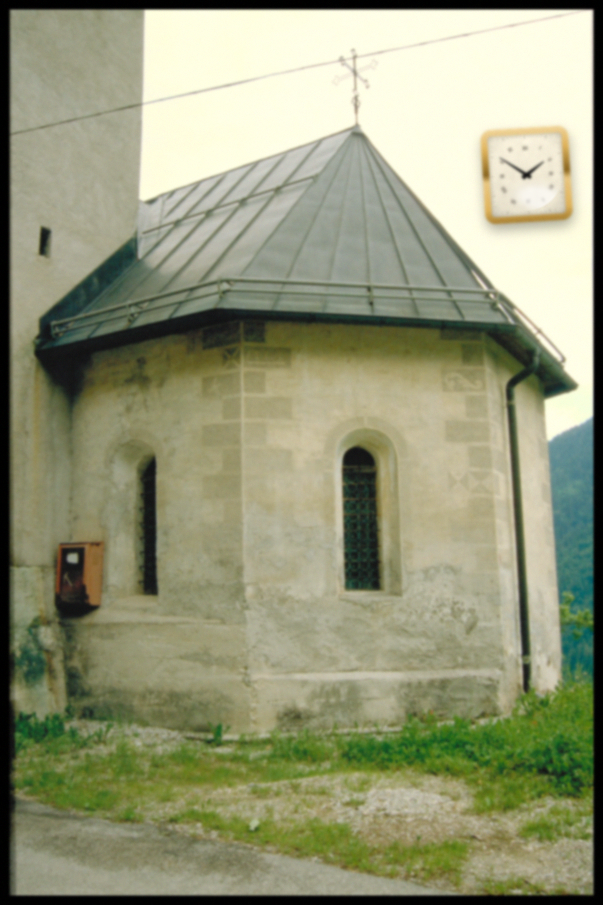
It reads 1:51
